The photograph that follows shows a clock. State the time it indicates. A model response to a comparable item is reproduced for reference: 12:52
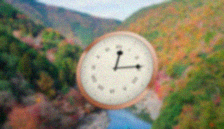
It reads 12:14
